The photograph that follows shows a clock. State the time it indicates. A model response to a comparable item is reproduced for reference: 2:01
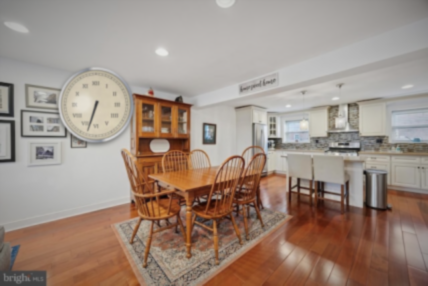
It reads 6:33
